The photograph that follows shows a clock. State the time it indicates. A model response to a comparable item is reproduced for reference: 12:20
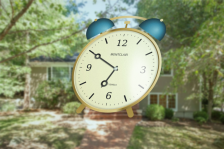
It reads 6:50
